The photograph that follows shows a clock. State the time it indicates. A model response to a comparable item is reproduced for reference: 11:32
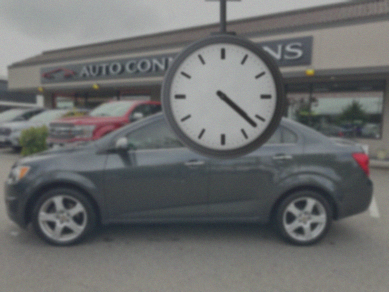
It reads 4:22
